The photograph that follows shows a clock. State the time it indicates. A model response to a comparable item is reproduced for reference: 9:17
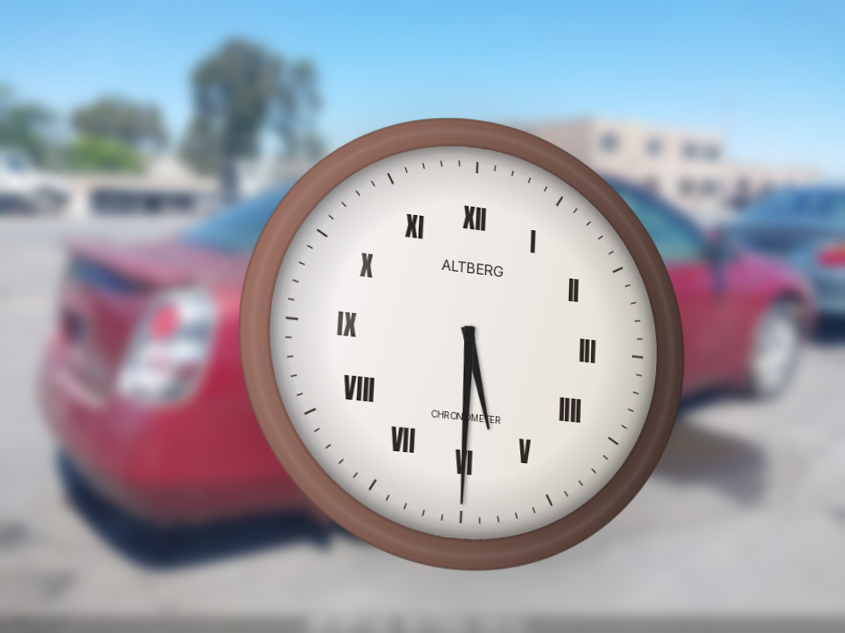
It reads 5:30
